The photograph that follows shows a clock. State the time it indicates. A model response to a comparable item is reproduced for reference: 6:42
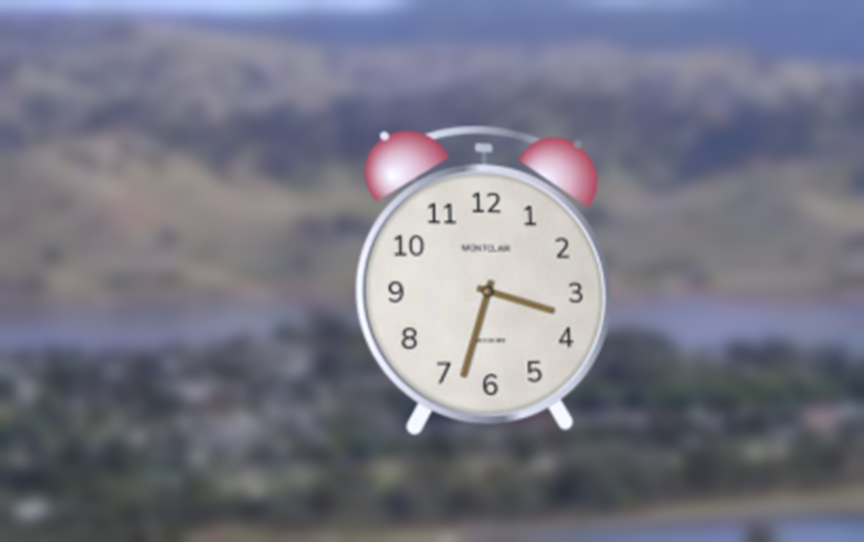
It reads 3:33
